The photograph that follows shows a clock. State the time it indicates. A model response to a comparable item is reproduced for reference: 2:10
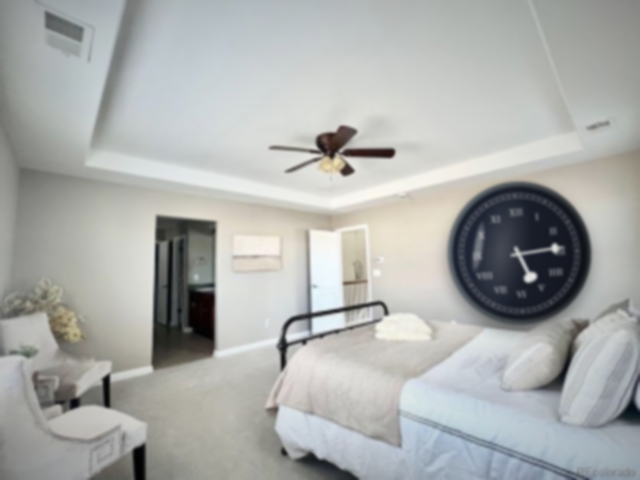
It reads 5:14
